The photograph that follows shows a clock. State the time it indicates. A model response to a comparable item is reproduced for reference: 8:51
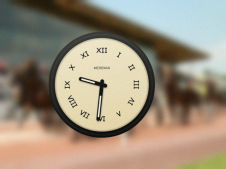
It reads 9:31
